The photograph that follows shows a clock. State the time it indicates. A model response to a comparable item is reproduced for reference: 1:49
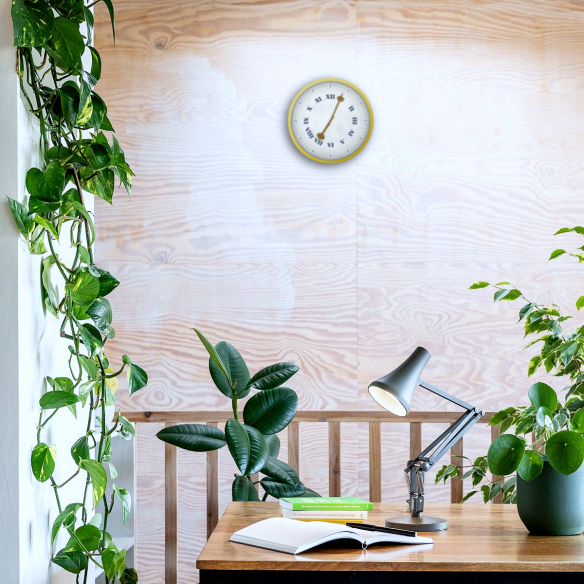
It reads 7:04
